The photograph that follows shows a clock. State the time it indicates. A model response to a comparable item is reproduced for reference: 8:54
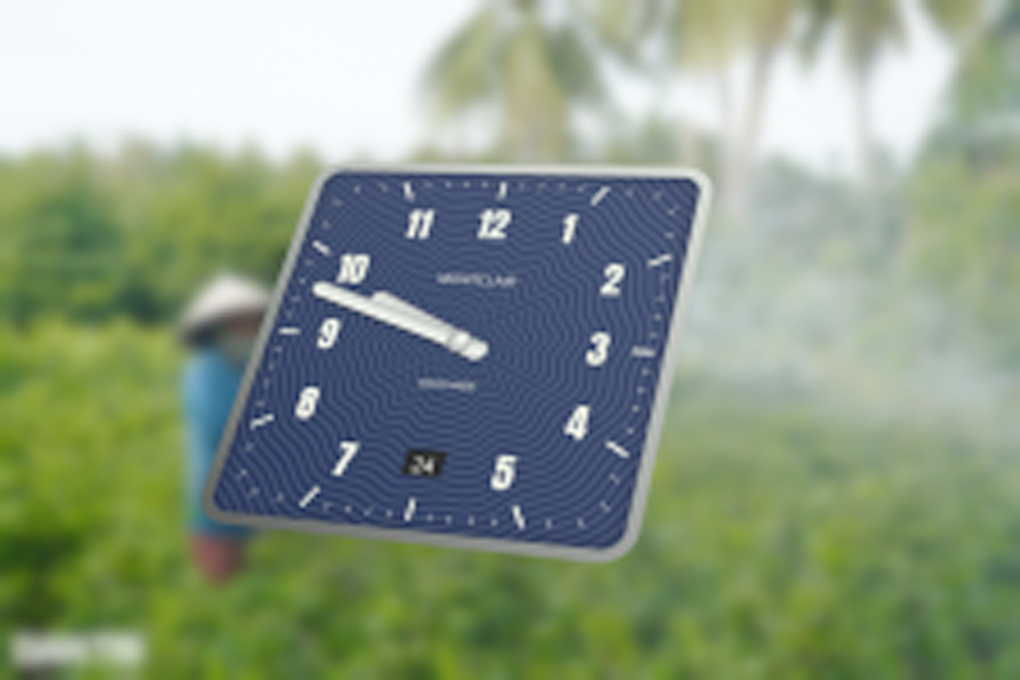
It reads 9:48
